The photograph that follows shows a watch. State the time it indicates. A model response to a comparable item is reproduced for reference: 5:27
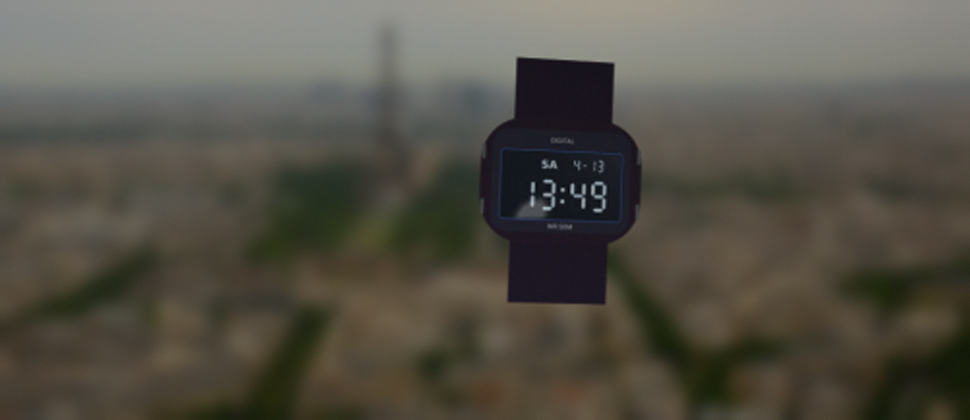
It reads 13:49
